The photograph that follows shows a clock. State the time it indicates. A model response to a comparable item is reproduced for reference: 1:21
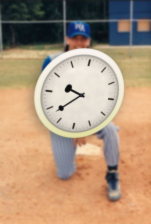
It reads 9:38
